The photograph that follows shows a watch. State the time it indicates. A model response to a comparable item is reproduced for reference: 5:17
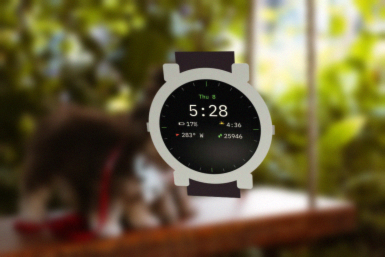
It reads 5:28
